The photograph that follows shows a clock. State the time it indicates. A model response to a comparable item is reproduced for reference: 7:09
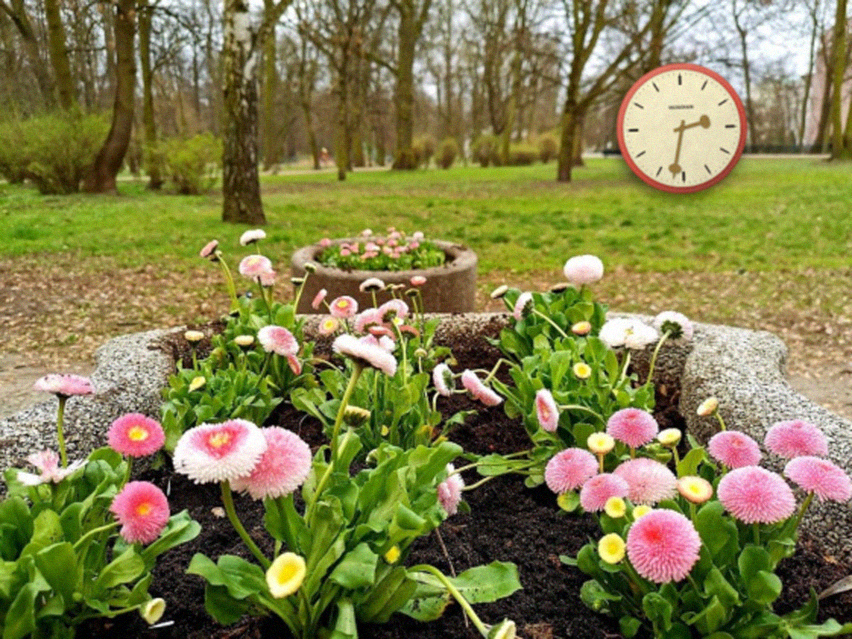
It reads 2:32
